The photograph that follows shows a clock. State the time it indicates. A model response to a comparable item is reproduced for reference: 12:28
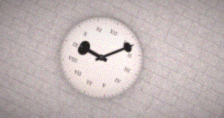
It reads 9:07
